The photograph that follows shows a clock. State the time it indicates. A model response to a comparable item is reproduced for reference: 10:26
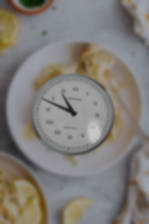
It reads 10:48
